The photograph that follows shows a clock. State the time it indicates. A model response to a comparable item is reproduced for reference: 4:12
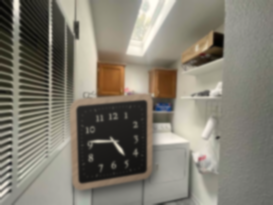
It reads 4:46
